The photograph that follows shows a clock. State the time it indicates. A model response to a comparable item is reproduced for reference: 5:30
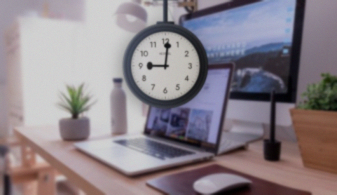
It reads 9:01
